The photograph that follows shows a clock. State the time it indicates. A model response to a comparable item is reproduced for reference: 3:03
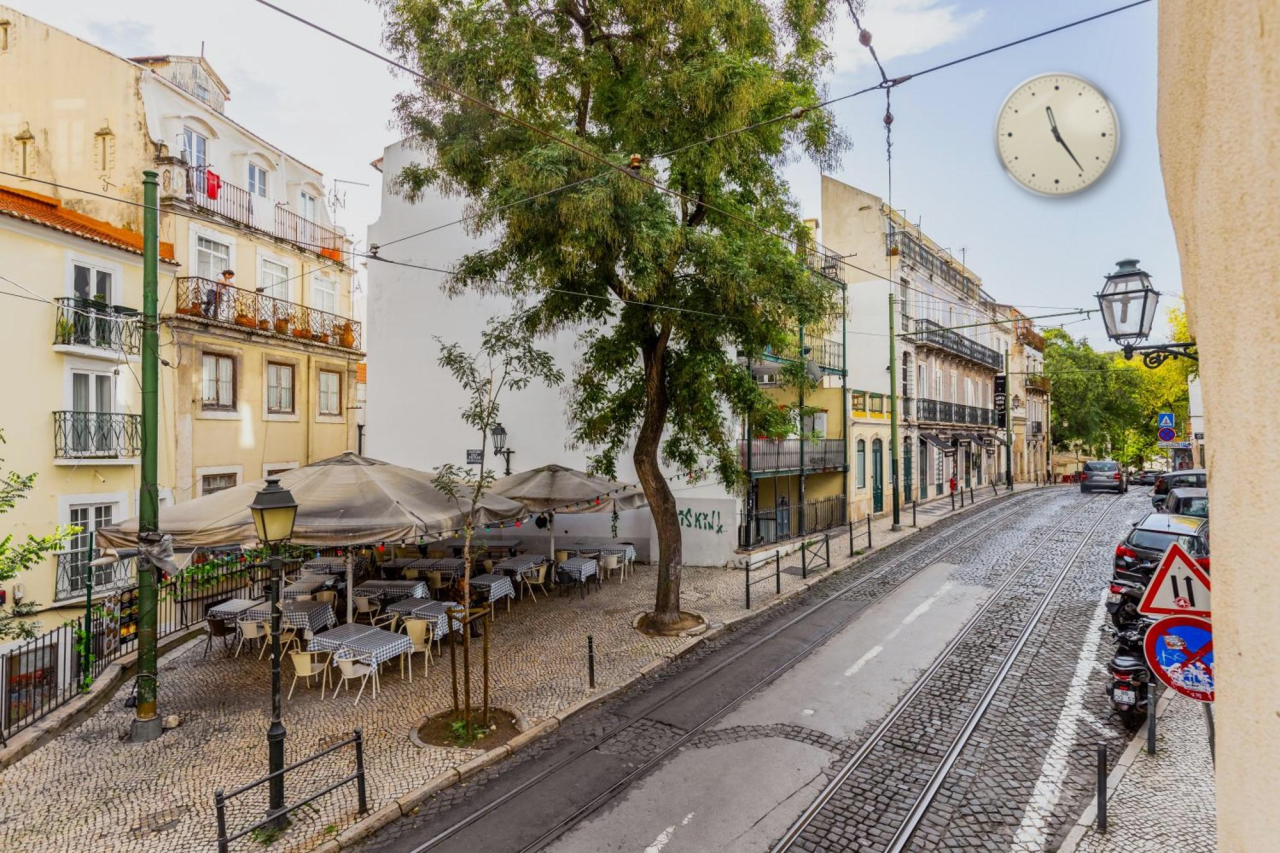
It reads 11:24
